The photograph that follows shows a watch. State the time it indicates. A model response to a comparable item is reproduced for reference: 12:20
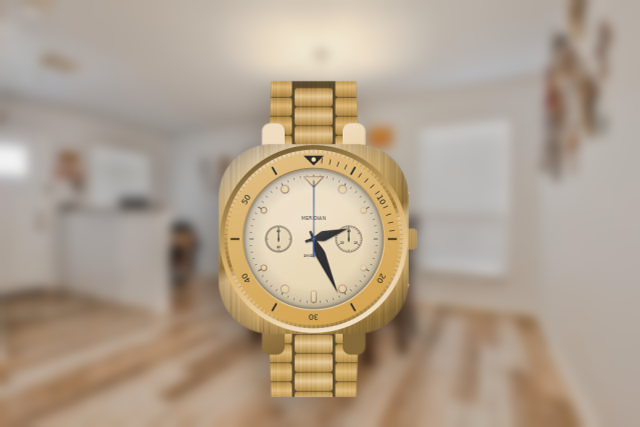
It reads 2:26
